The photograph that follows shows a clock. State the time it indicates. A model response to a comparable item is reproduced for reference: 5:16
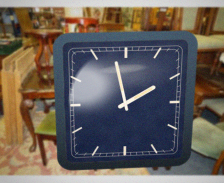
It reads 1:58
